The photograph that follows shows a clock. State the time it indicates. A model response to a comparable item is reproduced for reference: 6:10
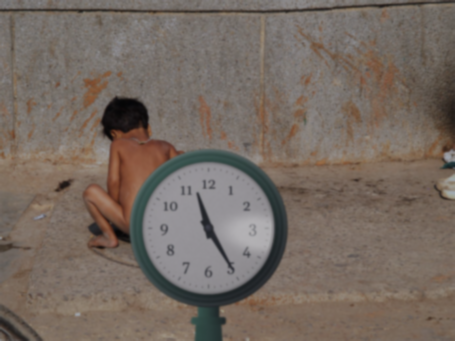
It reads 11:25
